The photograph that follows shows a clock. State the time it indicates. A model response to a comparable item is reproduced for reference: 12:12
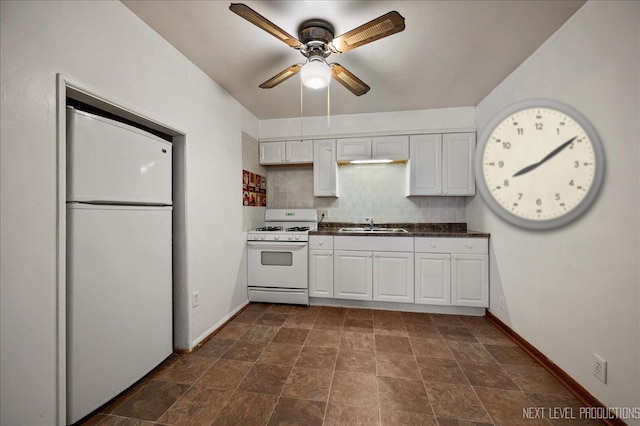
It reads 8:09
